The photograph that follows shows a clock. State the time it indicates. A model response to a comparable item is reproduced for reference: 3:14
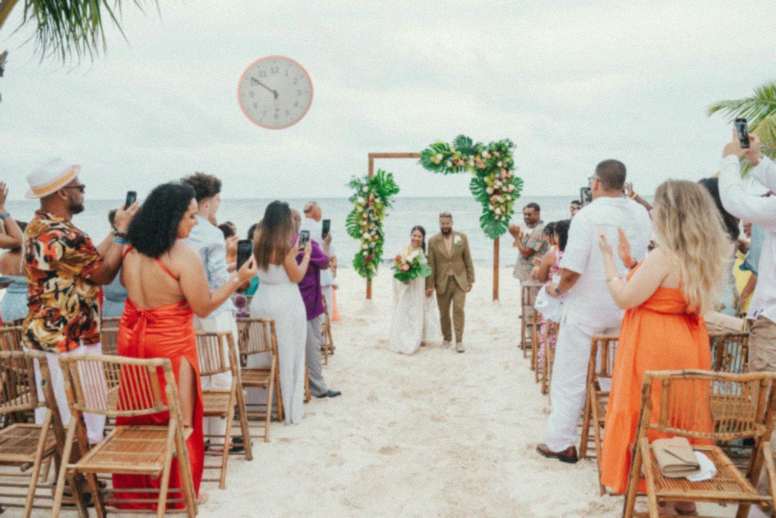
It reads 5:51
